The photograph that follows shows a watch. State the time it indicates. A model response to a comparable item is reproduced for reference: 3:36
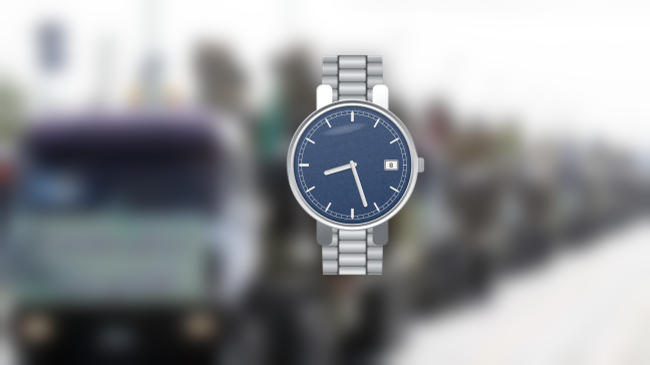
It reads 8:27
